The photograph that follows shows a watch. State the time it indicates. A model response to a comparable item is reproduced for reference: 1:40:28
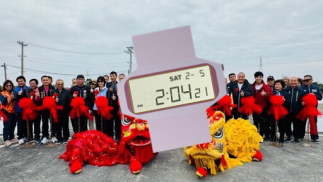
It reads 2:04:21
